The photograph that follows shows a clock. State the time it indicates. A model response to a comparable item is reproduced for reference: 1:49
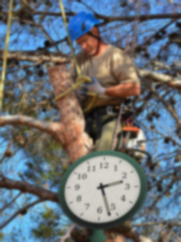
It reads 2:27
